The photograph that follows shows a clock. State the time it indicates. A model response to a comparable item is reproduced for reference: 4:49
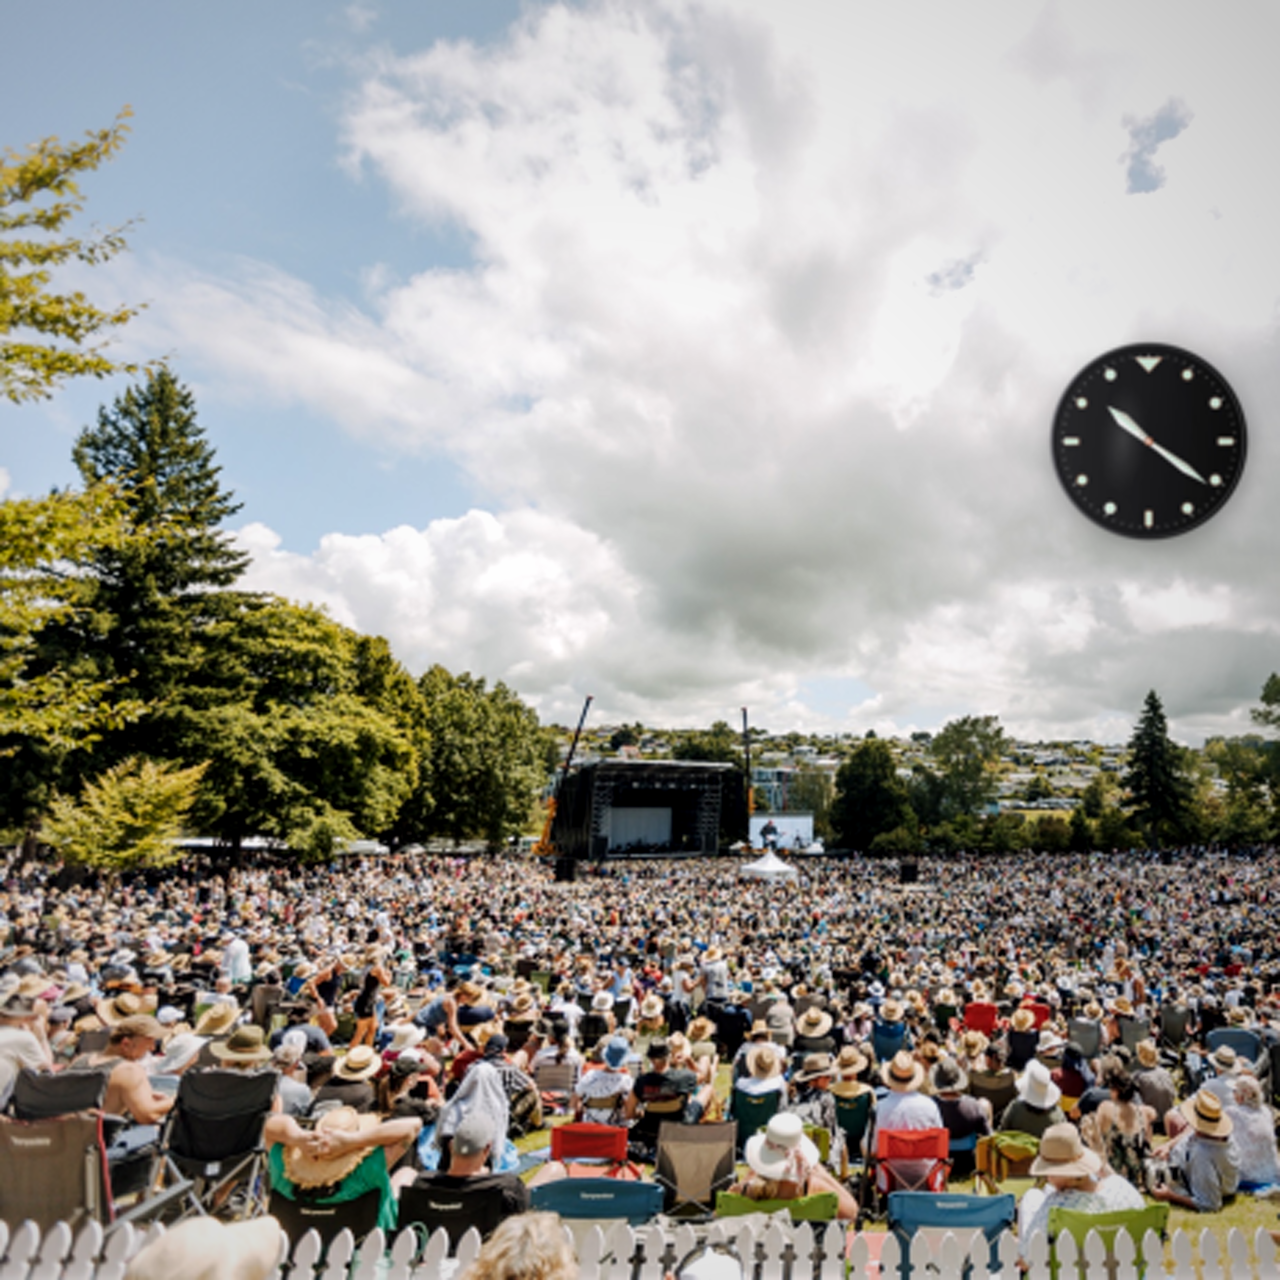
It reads 10:21
